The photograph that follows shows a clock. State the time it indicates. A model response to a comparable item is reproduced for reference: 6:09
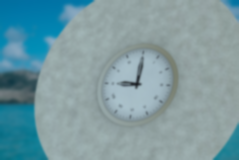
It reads 9:00
